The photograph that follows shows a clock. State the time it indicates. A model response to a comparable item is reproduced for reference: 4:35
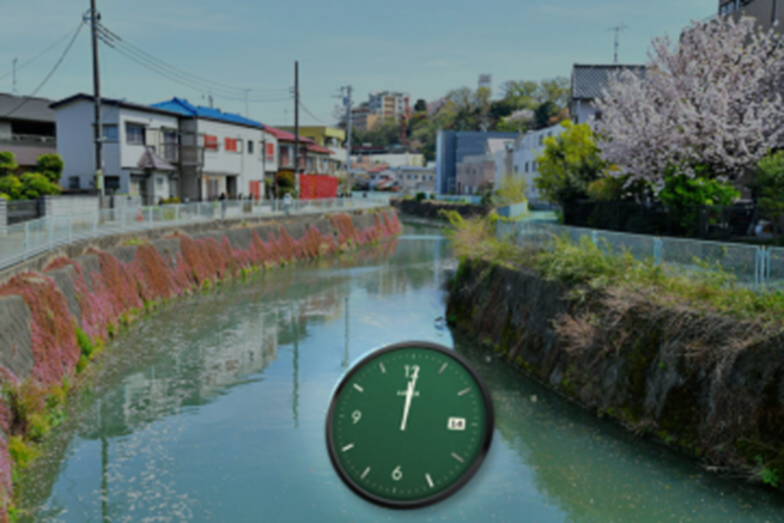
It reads 12:01
